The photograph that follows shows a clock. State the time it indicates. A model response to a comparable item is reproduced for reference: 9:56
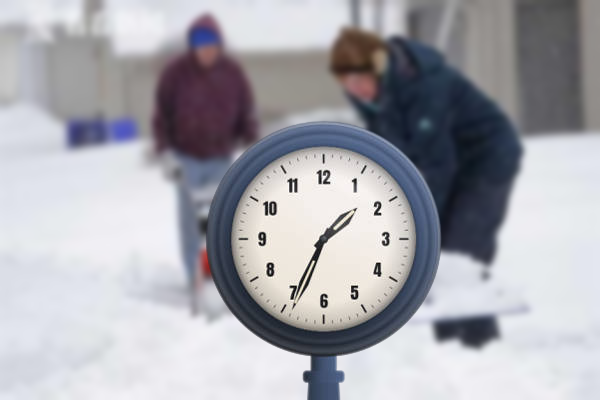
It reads 1:34
